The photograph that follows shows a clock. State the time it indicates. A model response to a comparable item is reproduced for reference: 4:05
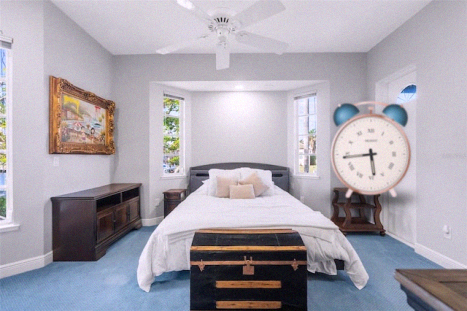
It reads 5:44
